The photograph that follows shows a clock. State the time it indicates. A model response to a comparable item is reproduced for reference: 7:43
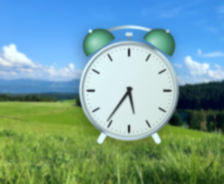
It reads 5:36
